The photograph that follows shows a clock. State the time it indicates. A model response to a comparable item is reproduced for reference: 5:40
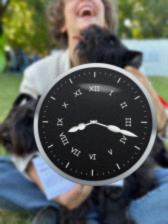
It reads 8:18
